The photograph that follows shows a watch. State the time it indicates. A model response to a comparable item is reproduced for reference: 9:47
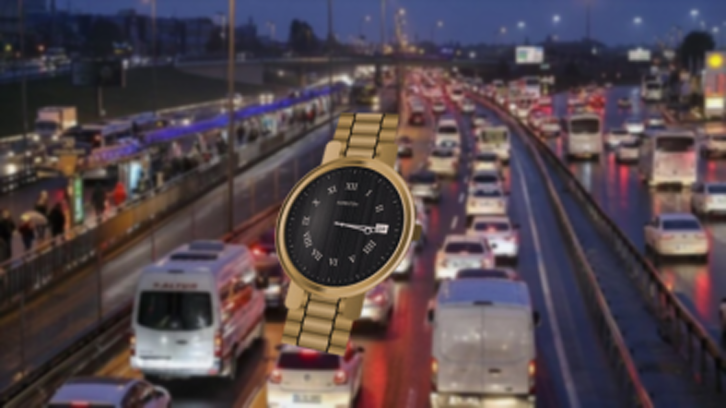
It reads 3:15
